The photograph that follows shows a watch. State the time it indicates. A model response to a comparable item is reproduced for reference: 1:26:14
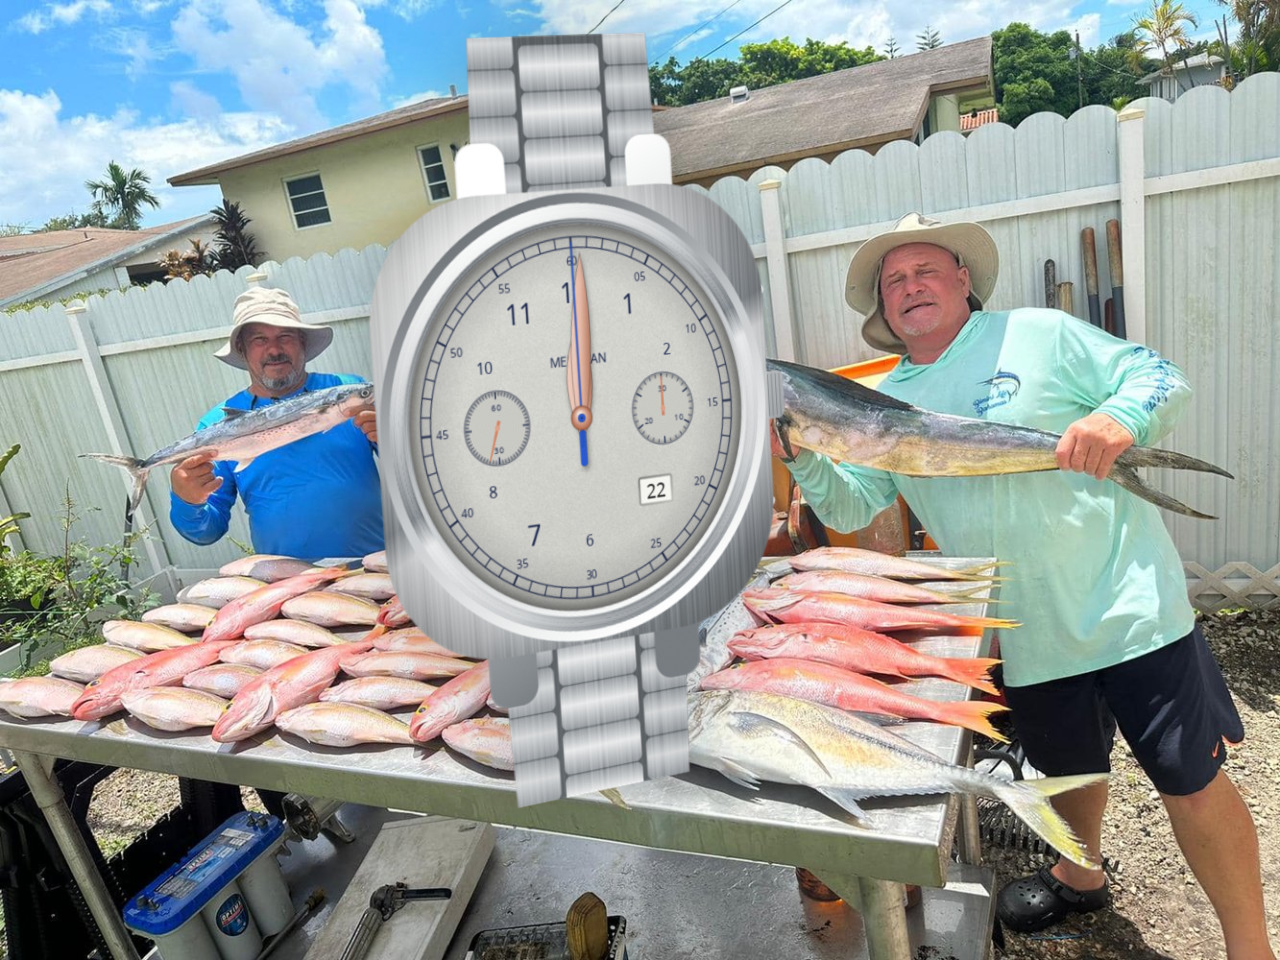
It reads 12:00:33
